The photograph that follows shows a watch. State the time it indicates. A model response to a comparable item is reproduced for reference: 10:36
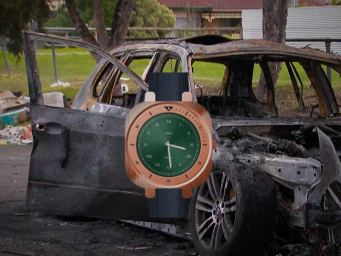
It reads 3:29
